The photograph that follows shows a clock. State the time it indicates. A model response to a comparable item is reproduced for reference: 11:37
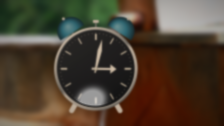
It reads 3:02
